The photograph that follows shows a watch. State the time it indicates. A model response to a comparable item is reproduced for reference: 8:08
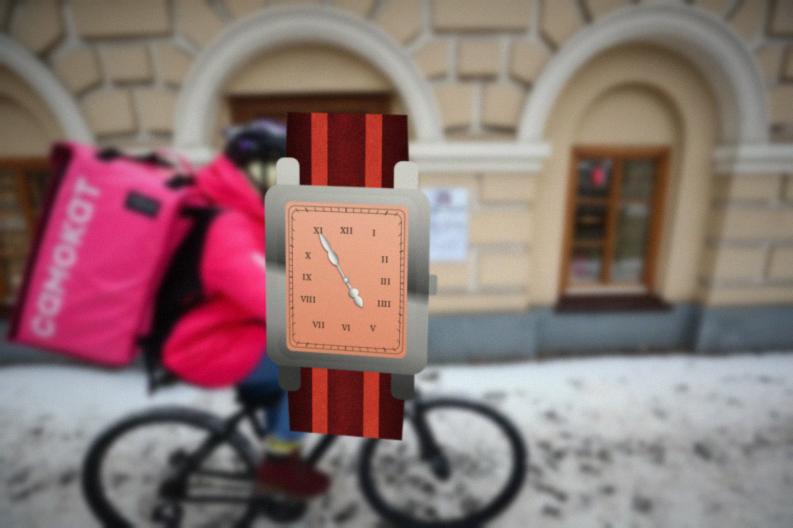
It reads 4:55
